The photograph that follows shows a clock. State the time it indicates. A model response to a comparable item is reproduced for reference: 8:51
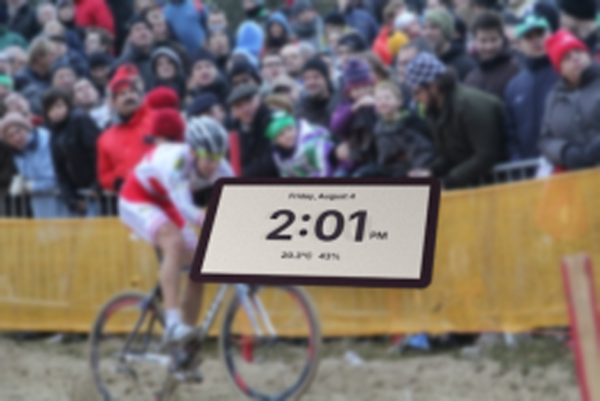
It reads 2:01
